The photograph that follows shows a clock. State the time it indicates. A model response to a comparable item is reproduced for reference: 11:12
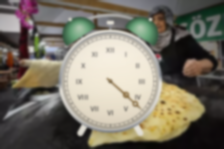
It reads 4:22
